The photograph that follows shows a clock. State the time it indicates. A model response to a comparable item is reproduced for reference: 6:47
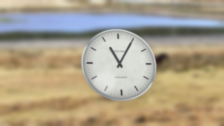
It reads 11:05
